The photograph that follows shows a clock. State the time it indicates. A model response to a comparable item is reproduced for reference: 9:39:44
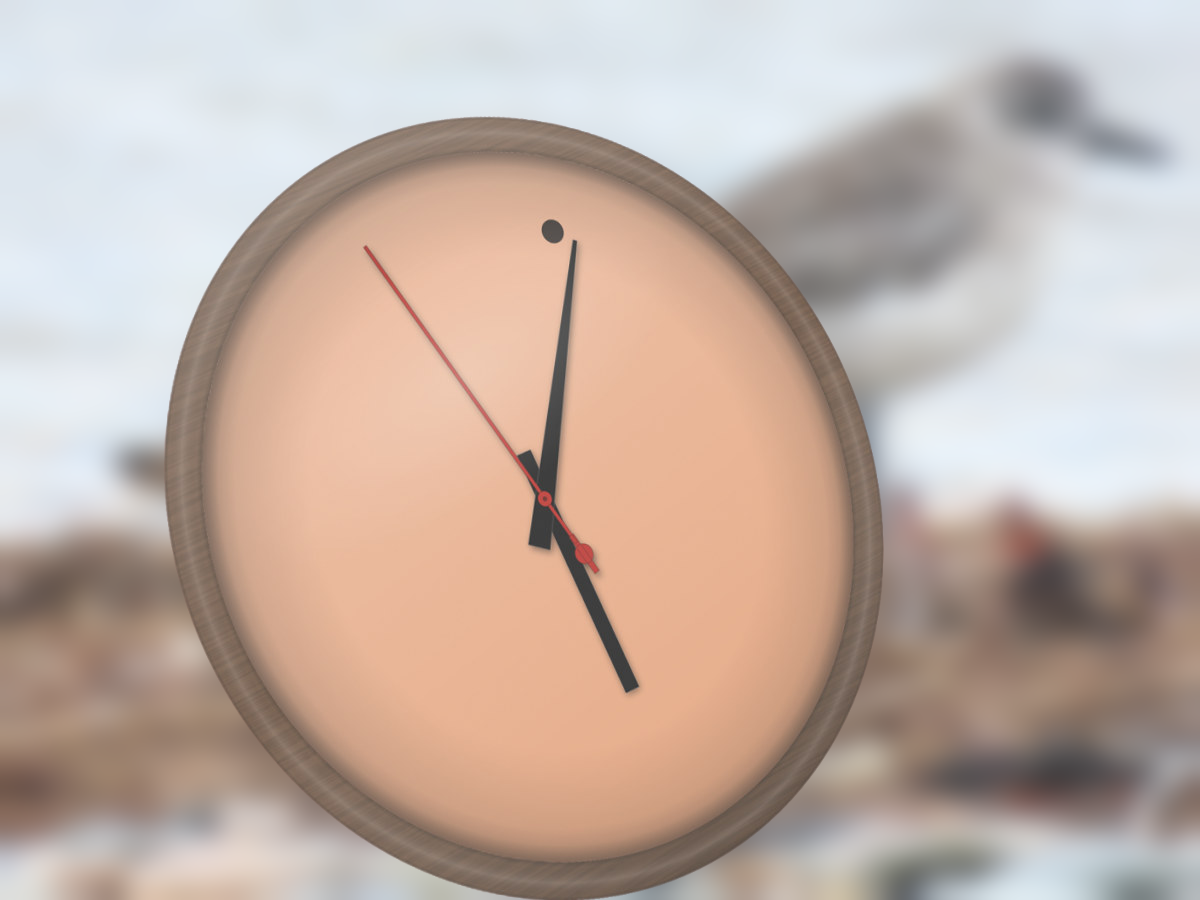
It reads 5:00:53
